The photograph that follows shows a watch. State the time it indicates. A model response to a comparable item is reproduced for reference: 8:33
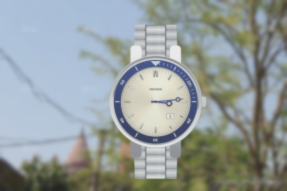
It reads 3:14
